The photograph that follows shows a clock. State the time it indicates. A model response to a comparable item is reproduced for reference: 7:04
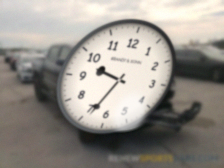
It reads 9:34
